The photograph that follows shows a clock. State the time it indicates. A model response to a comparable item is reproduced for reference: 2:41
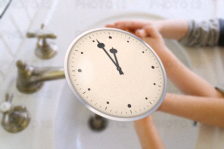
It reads 11:56
